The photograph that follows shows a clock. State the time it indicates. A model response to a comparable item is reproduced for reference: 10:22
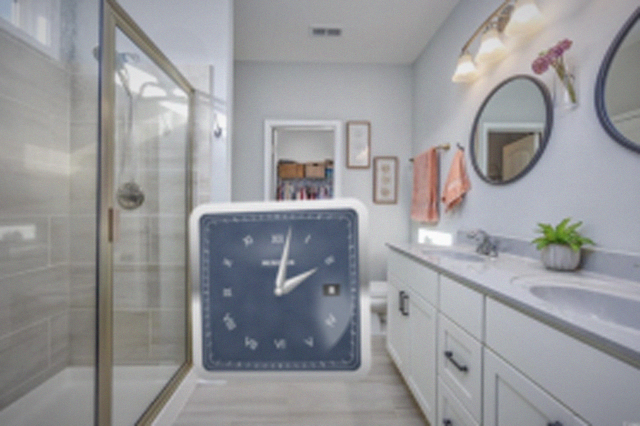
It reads 2:02
